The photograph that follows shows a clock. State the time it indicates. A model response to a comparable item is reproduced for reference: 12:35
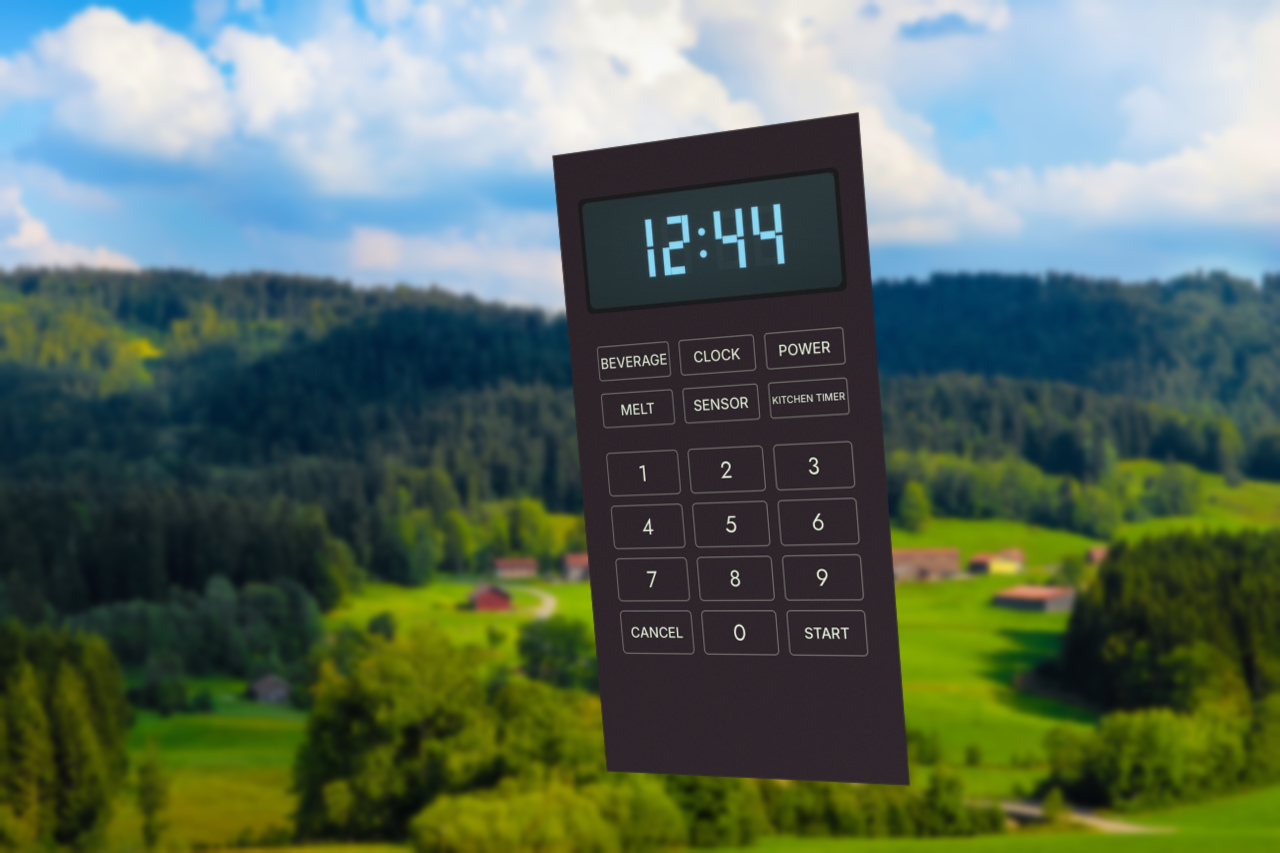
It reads 12:44
